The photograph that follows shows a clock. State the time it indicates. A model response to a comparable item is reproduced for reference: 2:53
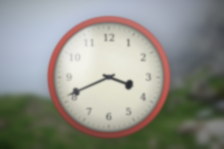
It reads 3:41
